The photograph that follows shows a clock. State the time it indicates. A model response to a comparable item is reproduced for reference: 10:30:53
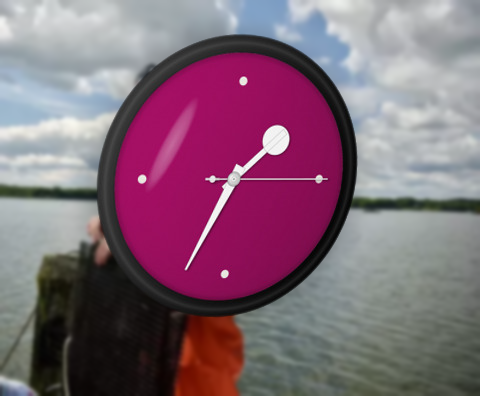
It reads 1:34:15
